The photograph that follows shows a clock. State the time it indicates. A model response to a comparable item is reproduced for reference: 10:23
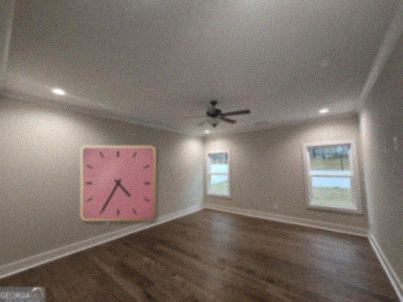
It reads 4:35
